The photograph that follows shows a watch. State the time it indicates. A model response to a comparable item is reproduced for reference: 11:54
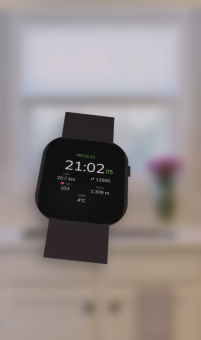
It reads 21:02
